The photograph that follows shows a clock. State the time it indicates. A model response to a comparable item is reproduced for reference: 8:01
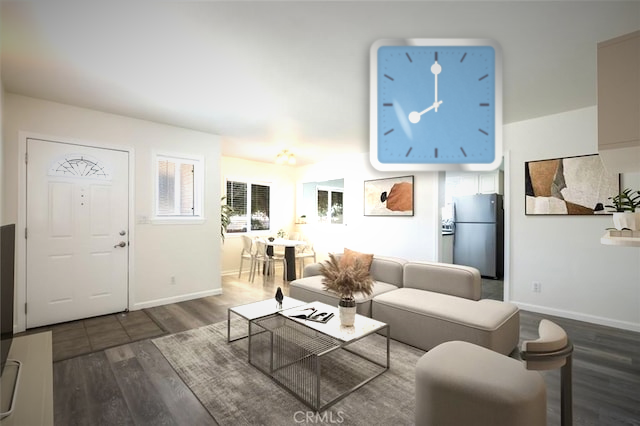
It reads 8:00
